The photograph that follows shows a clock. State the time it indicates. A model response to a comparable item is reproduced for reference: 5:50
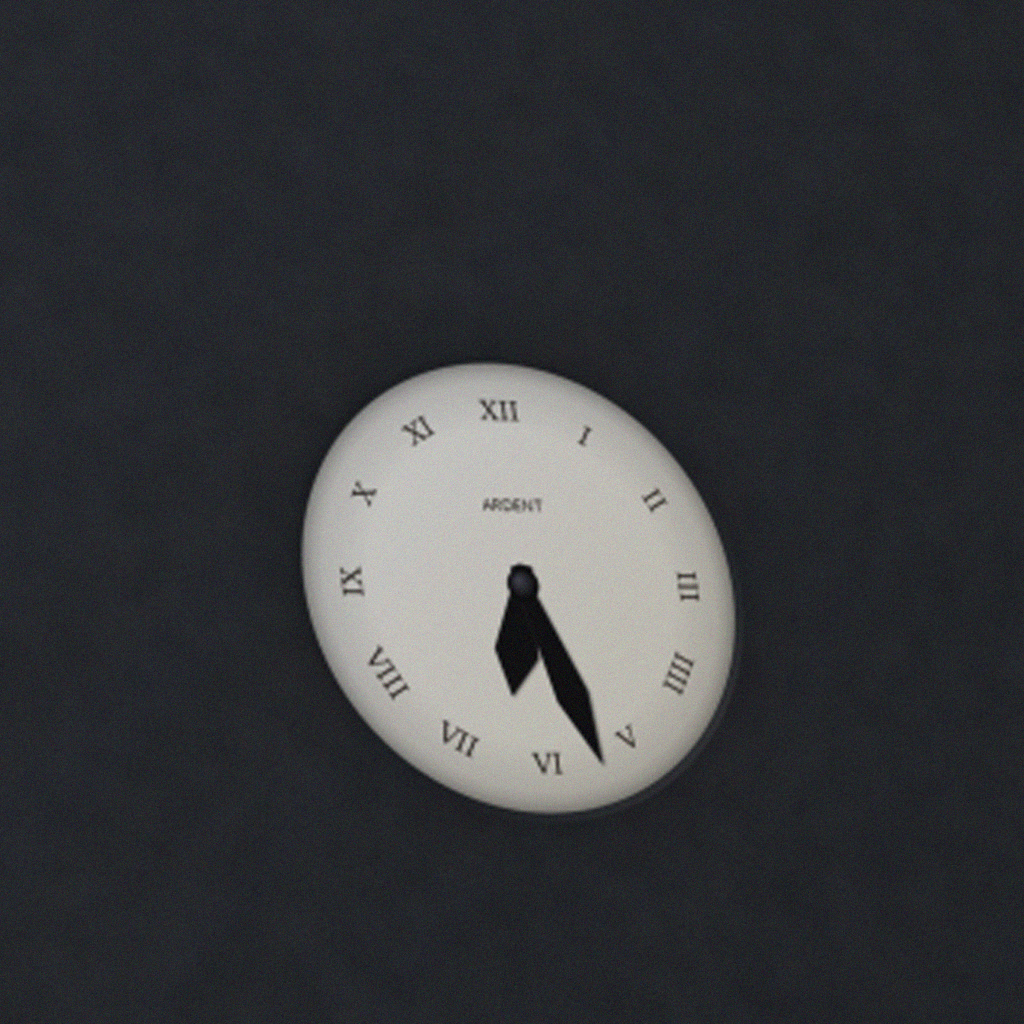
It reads 6:27
